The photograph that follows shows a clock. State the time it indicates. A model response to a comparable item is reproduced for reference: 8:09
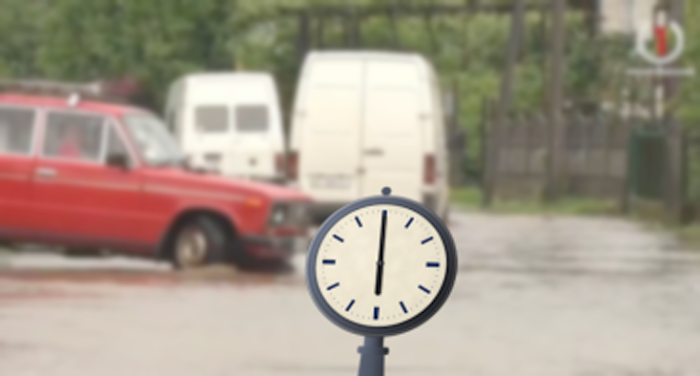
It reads 6:00
